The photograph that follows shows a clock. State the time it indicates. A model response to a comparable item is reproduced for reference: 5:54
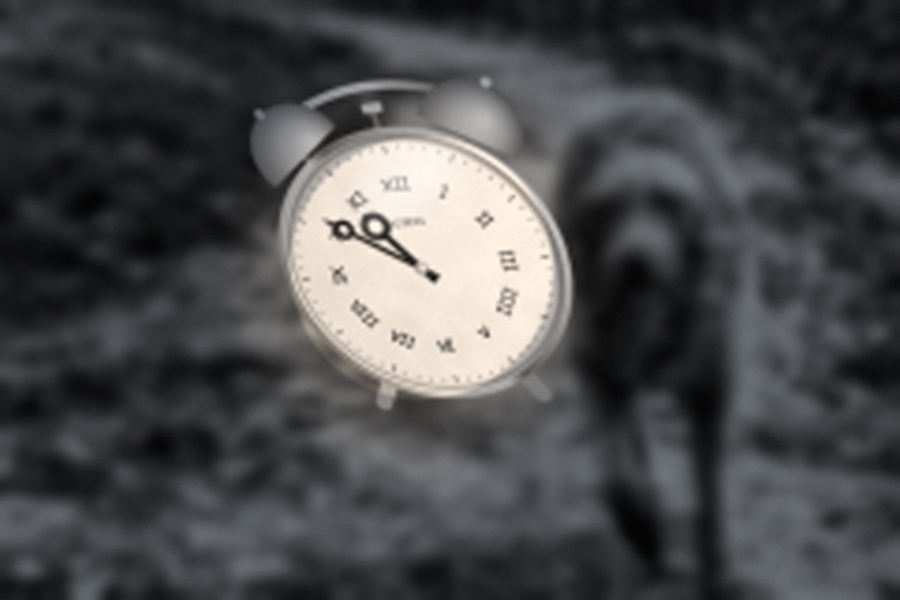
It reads 10:51
